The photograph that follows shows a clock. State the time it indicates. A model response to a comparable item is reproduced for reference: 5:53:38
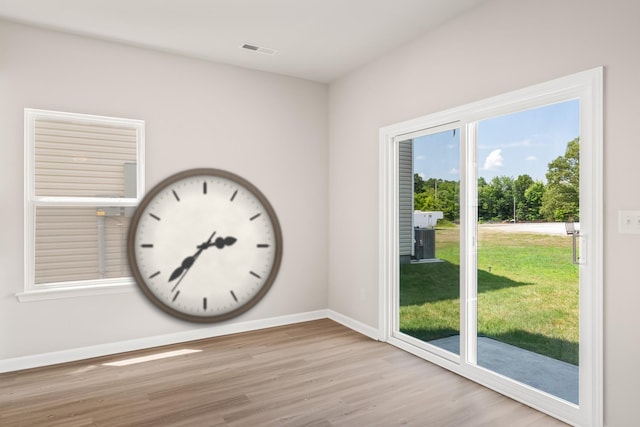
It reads 2:37:36
